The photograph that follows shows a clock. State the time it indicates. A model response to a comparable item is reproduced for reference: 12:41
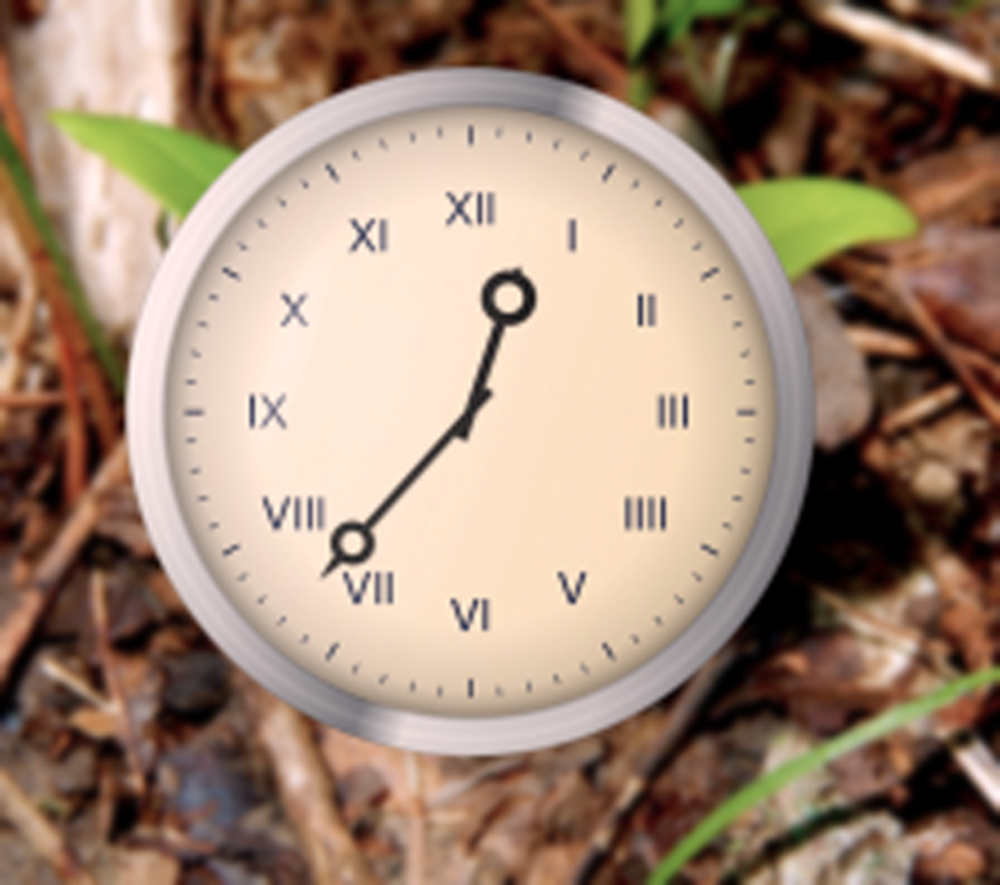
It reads 12:37
